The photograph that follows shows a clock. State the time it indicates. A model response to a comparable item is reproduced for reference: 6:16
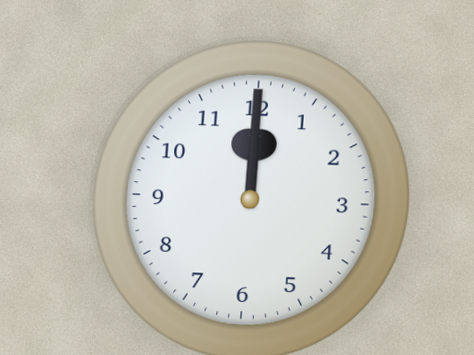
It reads 12:00
